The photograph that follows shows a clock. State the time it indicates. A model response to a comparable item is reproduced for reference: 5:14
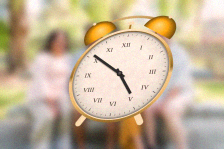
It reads 4:51
